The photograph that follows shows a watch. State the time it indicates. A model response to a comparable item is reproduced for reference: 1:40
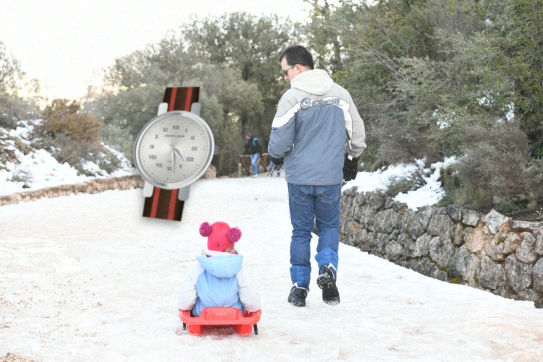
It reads 4:28
